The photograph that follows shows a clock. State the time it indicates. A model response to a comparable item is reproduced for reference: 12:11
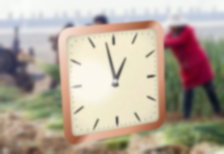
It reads 12:58
